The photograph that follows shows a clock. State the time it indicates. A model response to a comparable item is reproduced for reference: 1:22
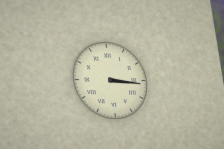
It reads 3:16
